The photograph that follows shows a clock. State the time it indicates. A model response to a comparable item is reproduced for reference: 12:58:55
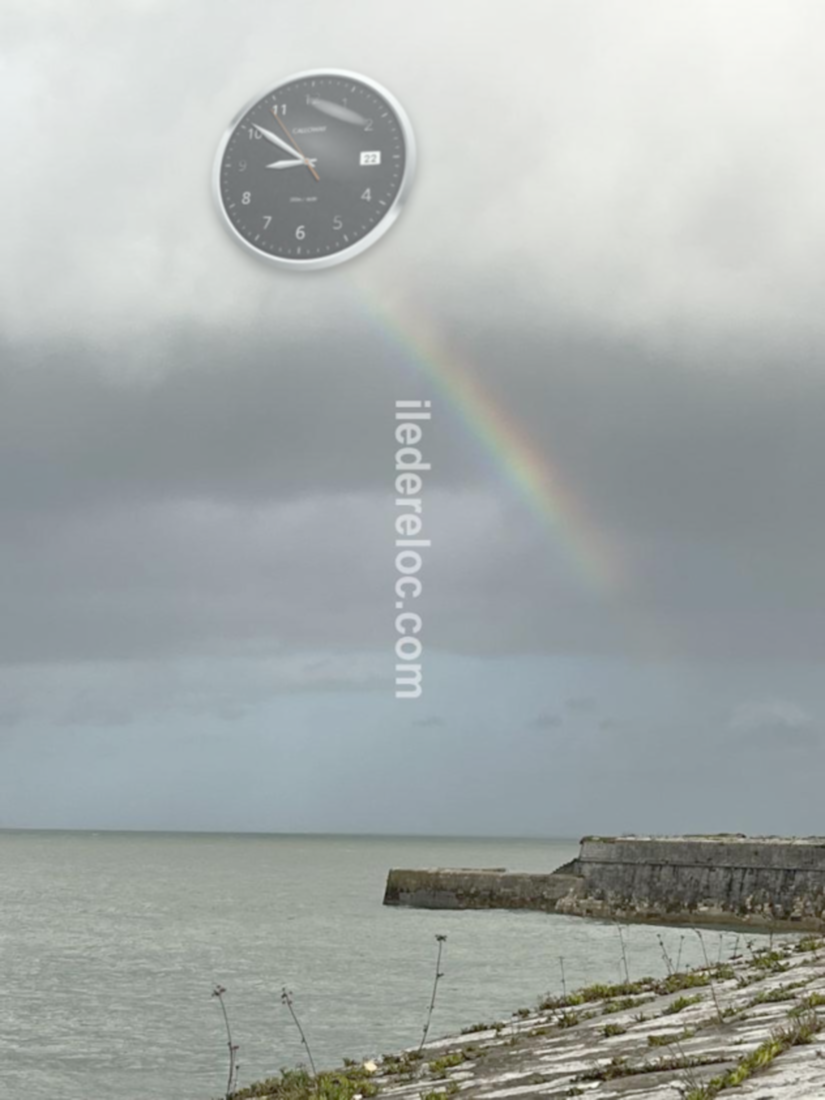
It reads 8:50:54
